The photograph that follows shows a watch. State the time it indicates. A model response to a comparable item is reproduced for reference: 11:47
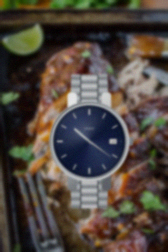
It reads 10:21
